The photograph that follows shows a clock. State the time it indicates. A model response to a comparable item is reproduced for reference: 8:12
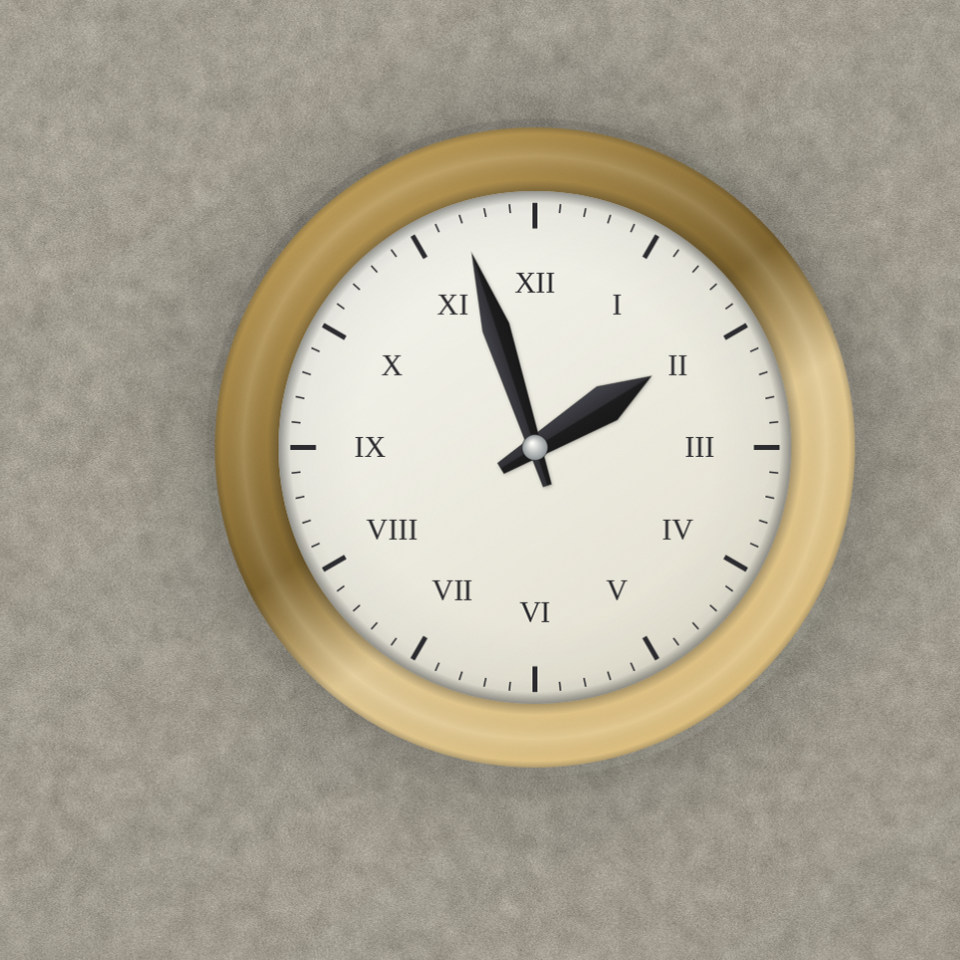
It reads 1:57
